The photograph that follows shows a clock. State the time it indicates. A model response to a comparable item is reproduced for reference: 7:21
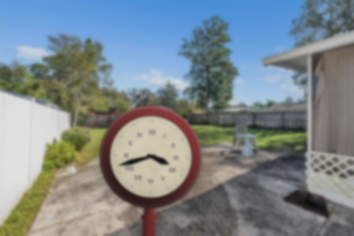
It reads 3:42
